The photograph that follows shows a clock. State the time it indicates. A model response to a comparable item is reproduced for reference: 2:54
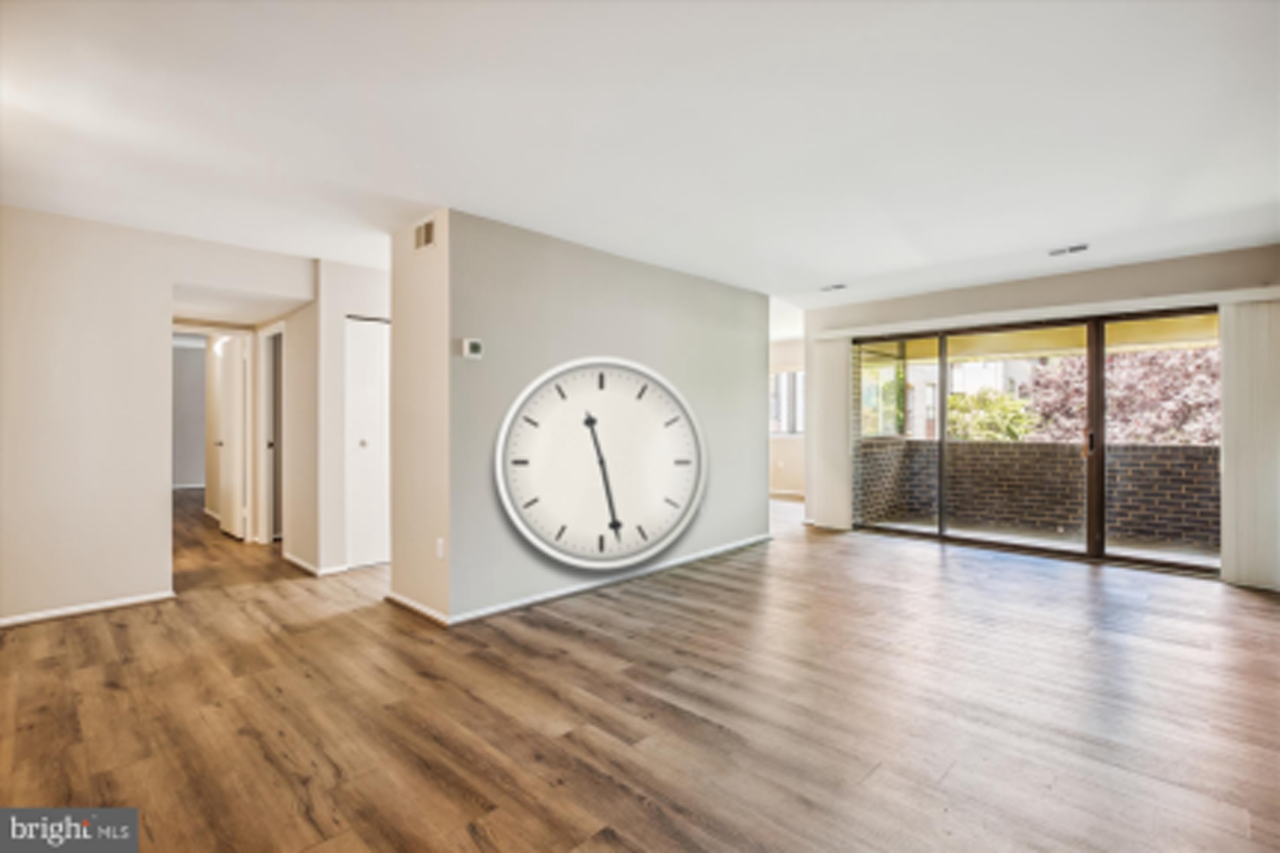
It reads 11:28
